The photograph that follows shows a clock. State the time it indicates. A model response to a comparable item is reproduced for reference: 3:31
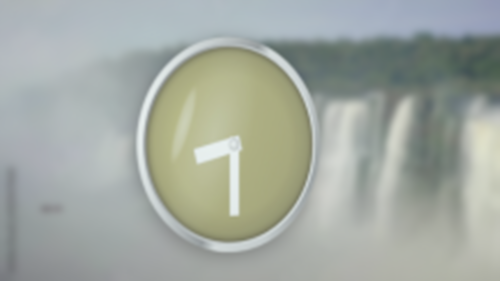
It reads 8:30
